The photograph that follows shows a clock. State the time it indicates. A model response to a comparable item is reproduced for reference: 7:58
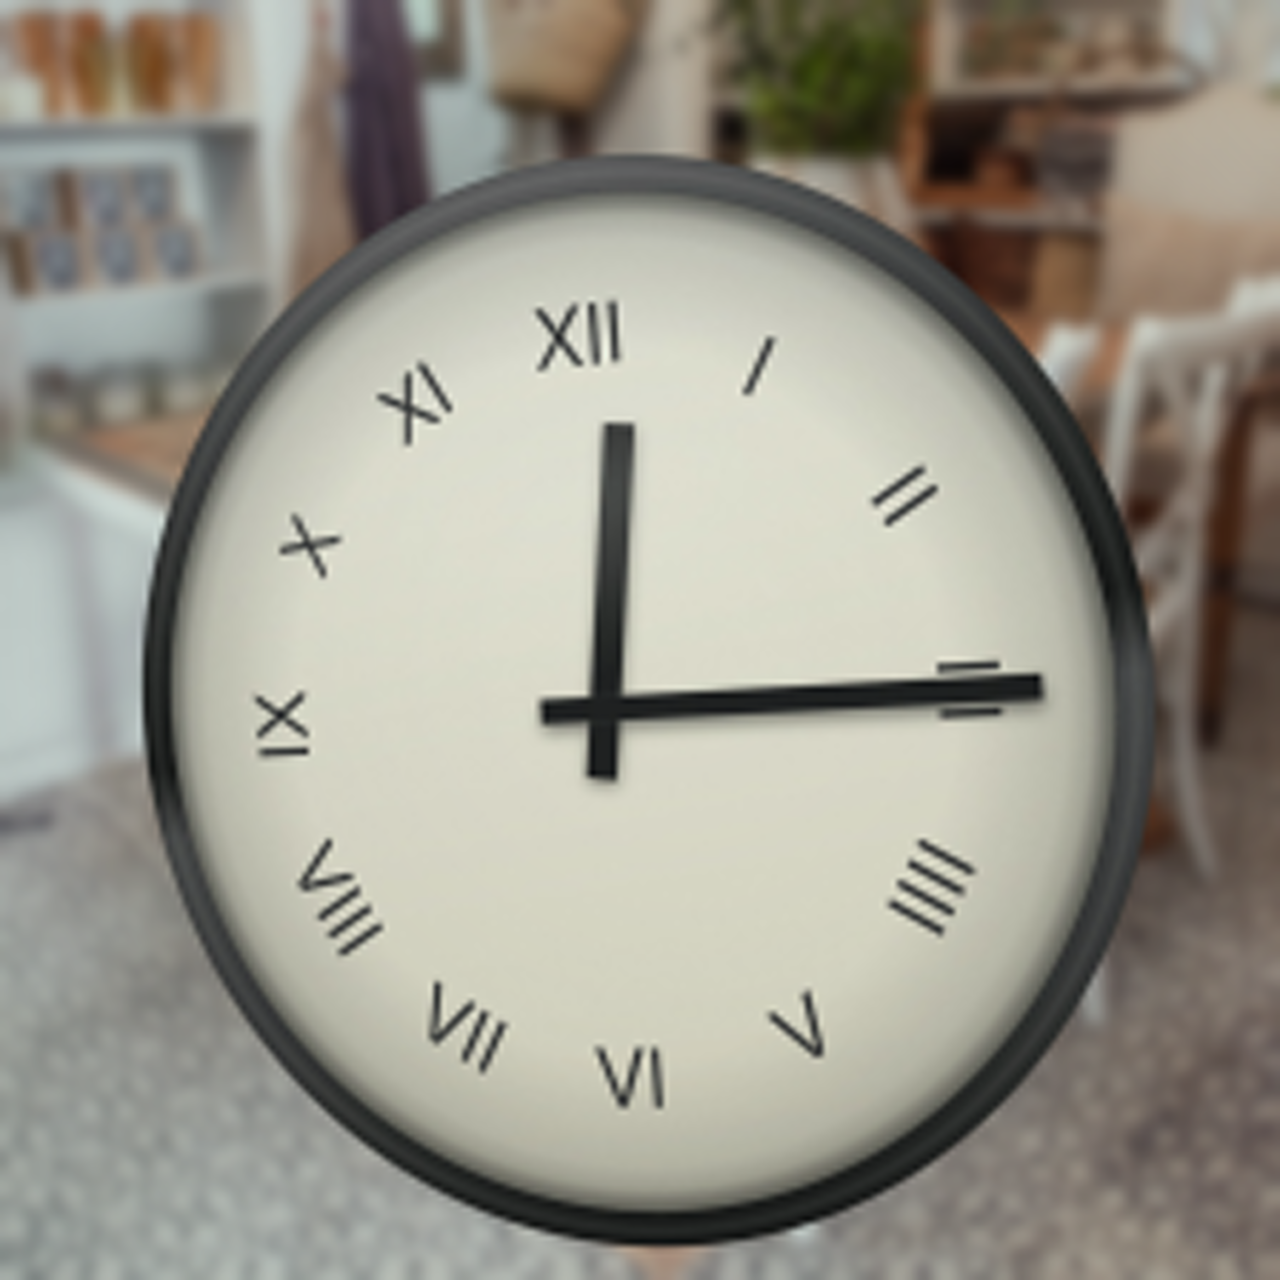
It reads 12:15
